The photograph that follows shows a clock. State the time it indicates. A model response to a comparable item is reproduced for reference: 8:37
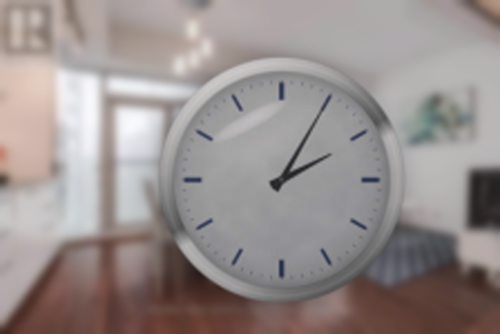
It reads 2:05
